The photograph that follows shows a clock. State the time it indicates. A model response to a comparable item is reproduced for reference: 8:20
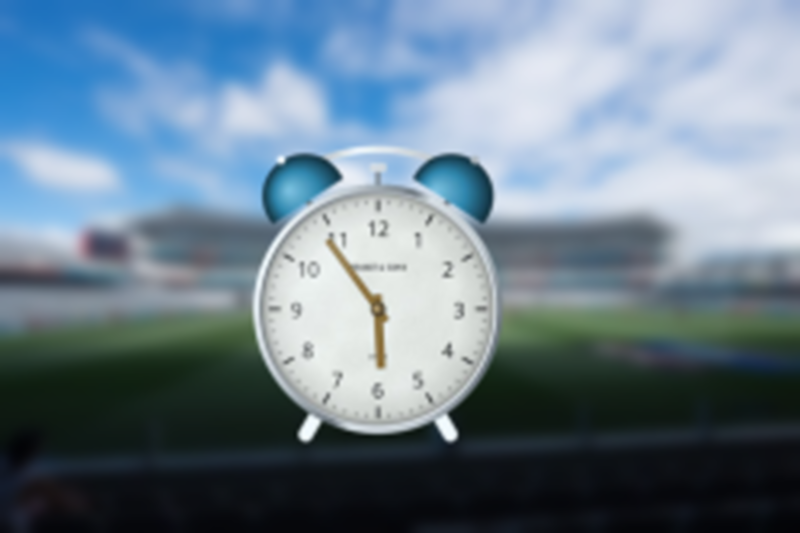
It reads 5:54
